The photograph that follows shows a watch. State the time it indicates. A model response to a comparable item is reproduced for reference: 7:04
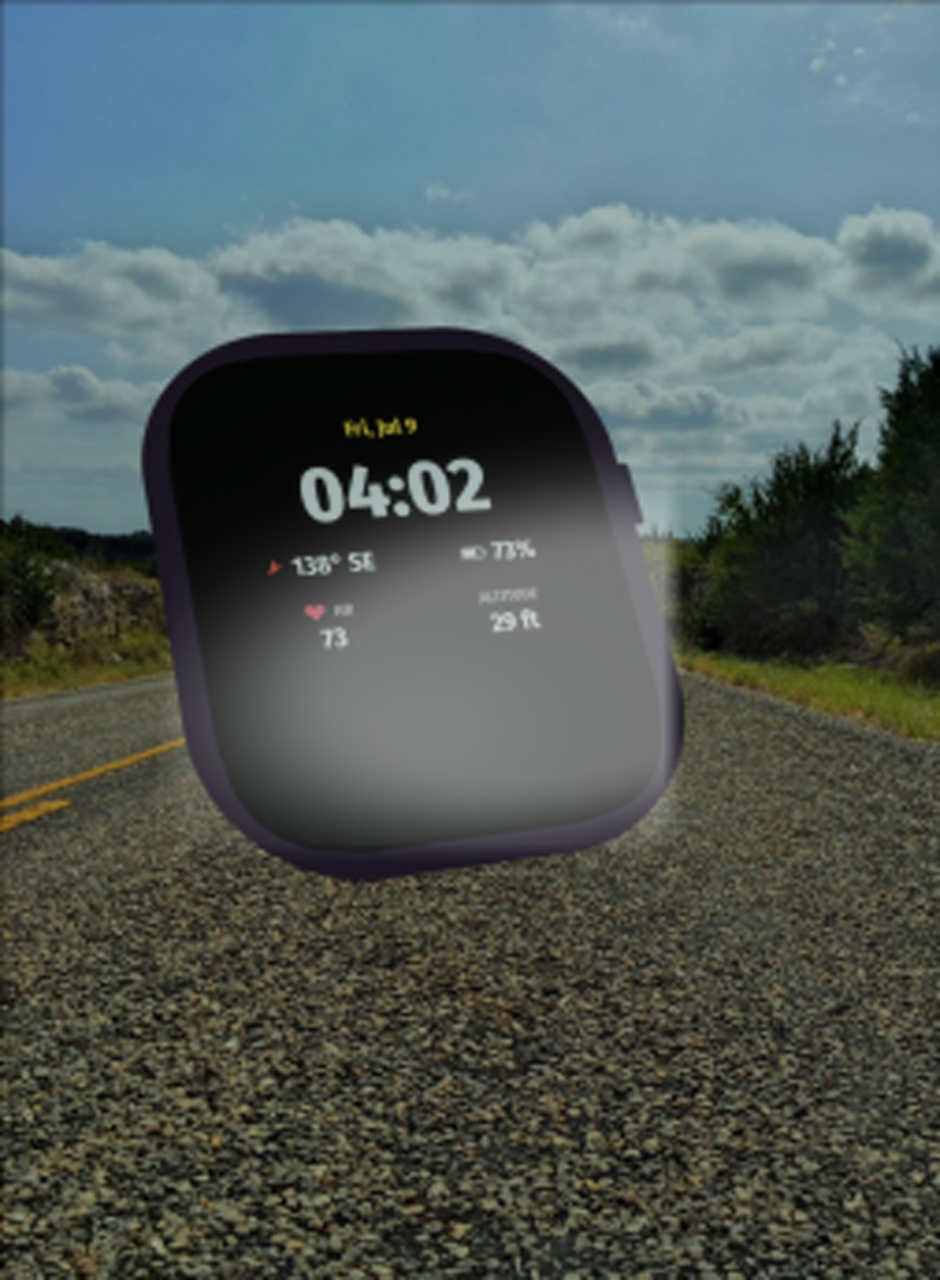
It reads 4:02
